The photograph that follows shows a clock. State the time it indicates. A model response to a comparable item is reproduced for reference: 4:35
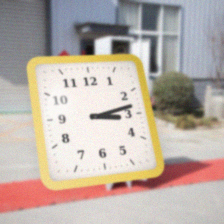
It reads 3:13
